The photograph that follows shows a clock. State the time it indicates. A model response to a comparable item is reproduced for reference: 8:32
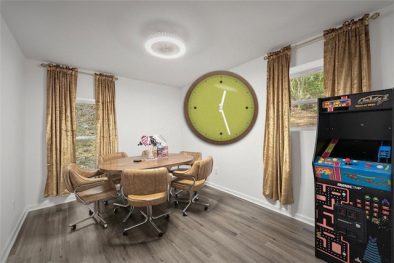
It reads 12:27
